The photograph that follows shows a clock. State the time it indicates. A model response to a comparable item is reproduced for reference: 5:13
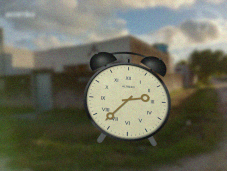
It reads 2:37
